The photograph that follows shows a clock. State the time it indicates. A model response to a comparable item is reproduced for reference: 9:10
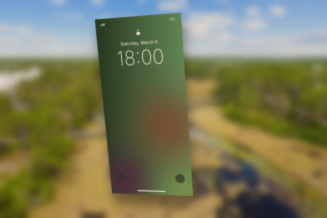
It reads 18:00
